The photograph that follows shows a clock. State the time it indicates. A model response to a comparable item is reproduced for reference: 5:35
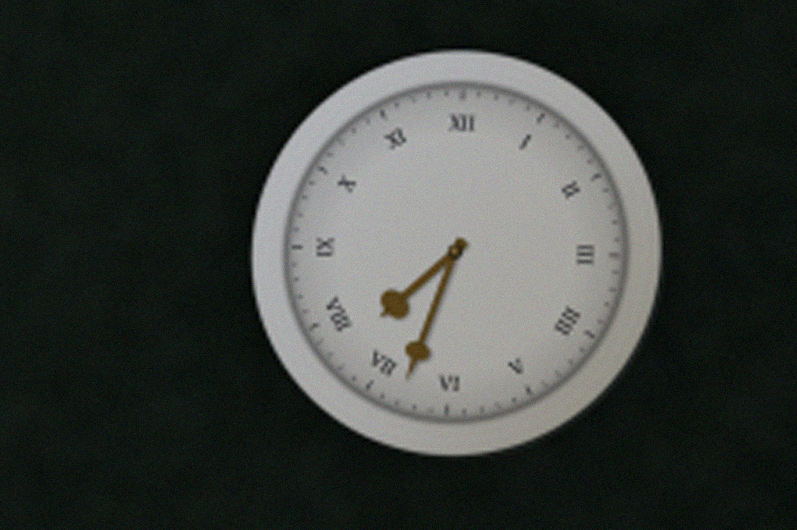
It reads 7:33
